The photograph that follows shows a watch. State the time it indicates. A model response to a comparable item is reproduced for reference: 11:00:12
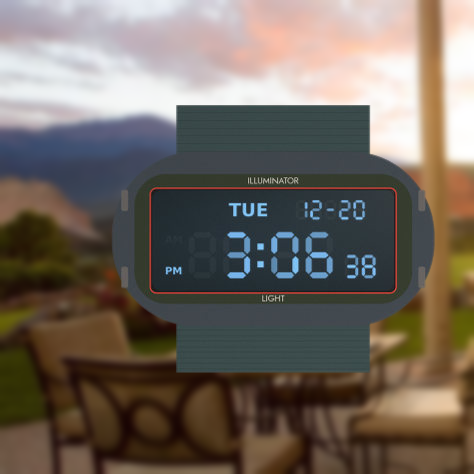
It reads 3:06:38
